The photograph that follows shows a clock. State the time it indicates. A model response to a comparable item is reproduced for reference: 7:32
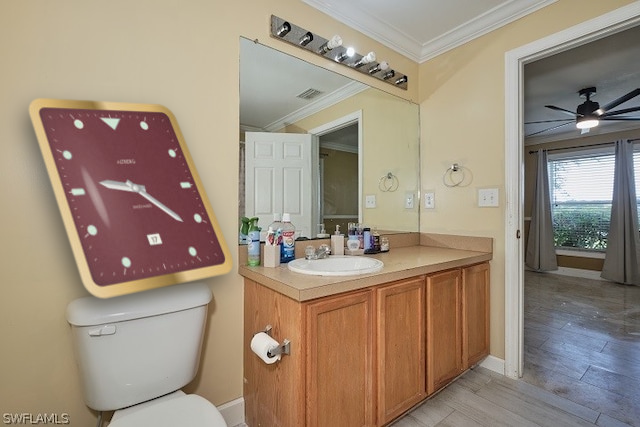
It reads 9:22
